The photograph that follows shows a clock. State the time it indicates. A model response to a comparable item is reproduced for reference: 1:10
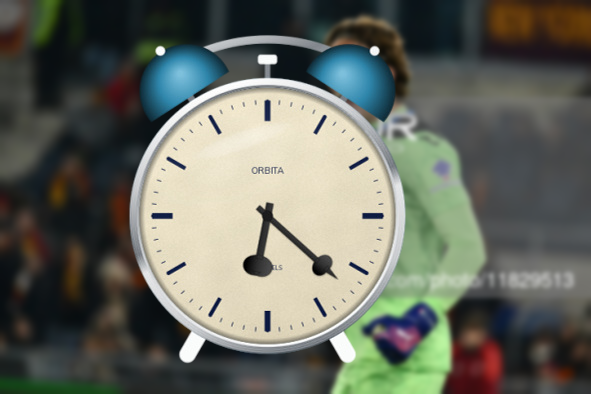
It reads 6:22
